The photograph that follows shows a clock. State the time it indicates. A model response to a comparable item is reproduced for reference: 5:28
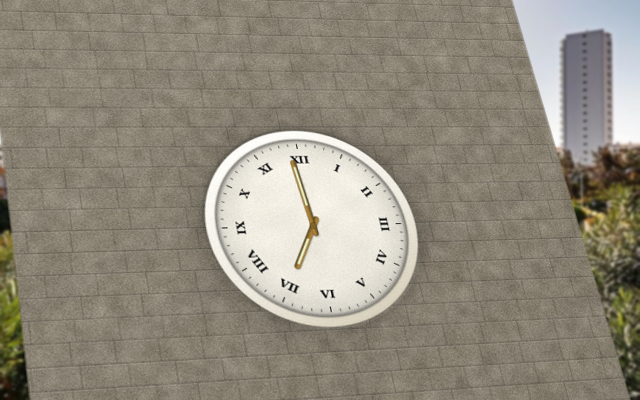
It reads 6:59
